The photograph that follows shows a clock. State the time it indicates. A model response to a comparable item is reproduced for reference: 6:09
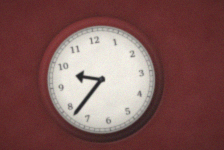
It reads 9:38
